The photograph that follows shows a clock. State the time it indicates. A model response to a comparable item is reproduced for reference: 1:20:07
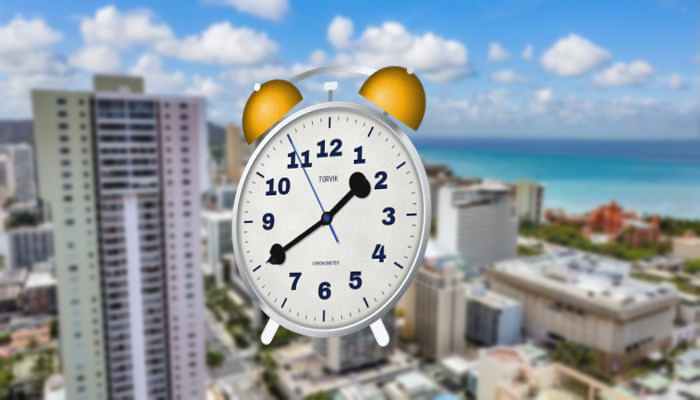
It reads 1:39:55
